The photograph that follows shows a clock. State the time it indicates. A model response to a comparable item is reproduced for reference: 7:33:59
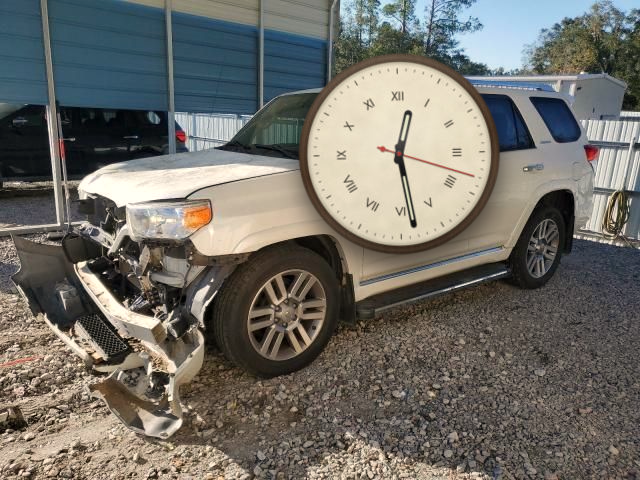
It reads 12:28:18
